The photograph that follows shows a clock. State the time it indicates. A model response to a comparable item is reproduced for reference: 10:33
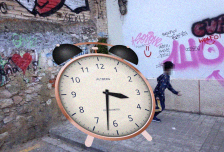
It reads 3:32
